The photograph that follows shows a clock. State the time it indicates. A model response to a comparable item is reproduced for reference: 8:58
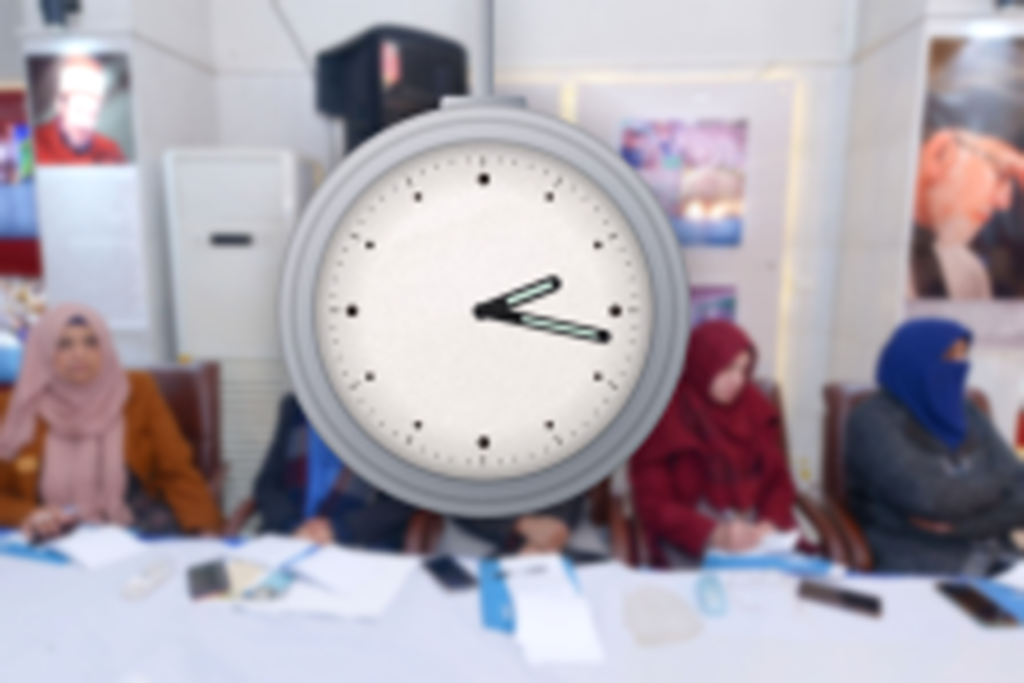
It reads 2:17
